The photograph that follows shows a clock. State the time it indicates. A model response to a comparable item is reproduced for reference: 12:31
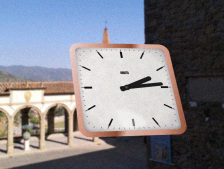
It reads 2:14
